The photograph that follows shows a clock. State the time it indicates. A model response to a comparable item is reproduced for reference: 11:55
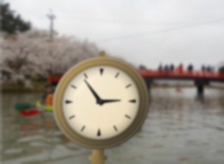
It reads 2:54
